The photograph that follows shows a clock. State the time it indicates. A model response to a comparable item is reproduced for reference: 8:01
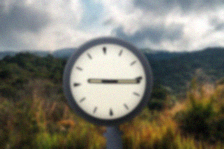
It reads 9:16
